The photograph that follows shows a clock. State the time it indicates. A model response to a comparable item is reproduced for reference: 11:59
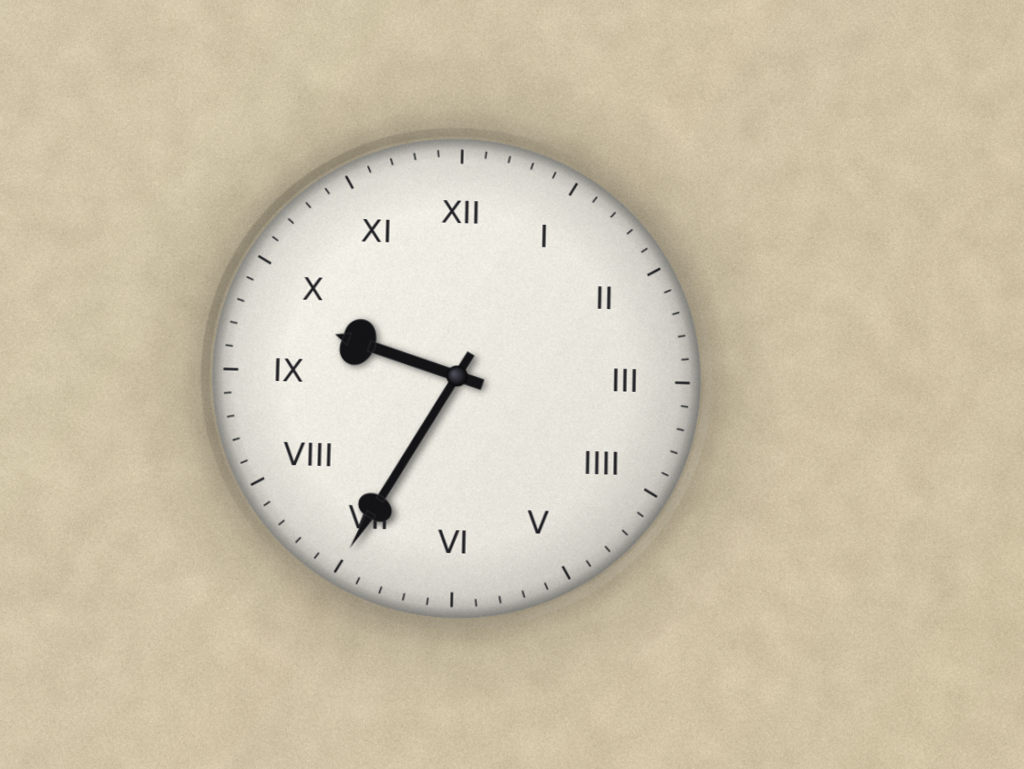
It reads 9:35
